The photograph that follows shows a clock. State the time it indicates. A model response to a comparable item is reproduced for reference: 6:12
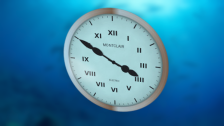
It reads 3:50
